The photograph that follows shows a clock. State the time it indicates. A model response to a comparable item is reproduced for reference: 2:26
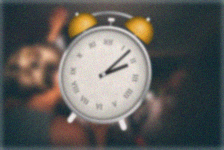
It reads 2:07
